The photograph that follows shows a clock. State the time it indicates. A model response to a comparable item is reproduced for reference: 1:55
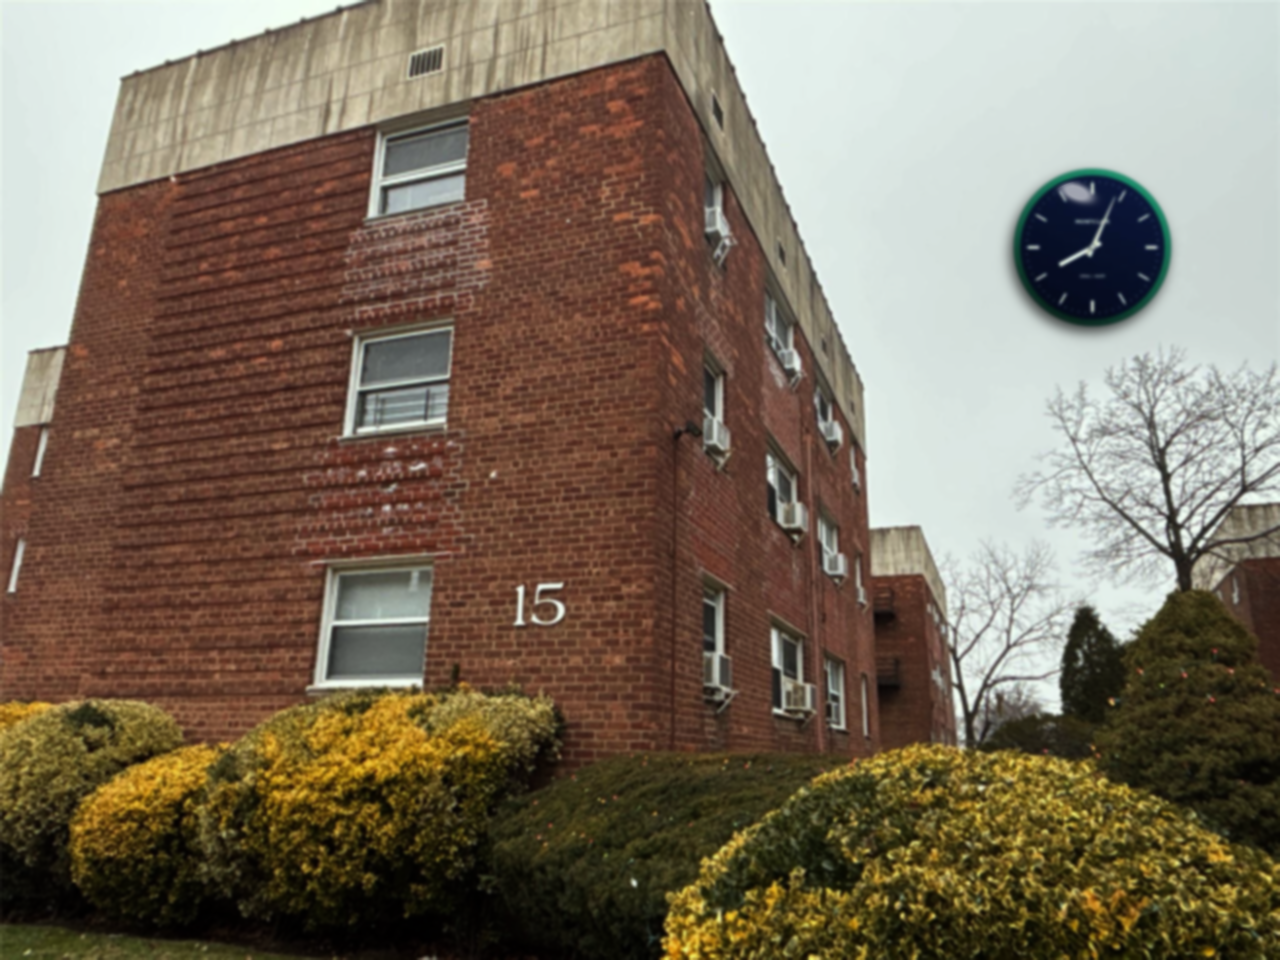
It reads 8:04
